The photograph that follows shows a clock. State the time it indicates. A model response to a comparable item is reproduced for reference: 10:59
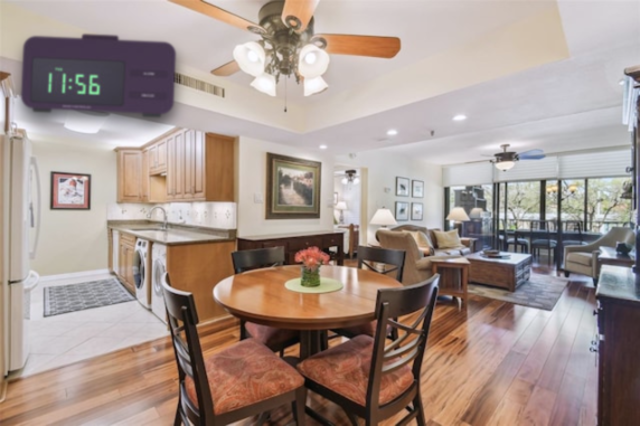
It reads 11:56
